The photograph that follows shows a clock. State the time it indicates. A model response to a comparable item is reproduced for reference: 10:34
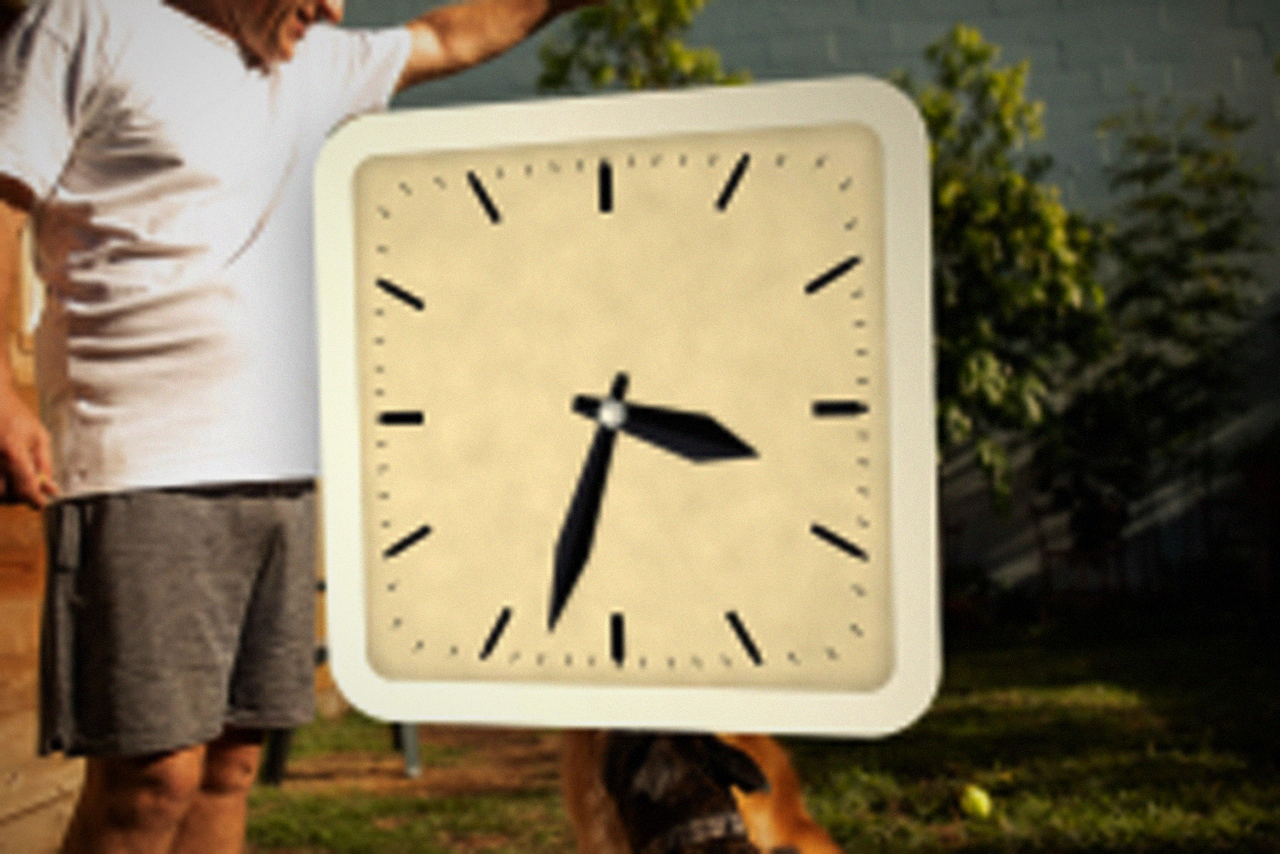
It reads 3:33
